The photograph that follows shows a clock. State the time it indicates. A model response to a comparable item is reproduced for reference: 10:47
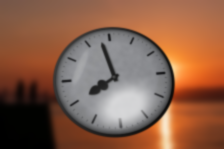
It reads 7:58
